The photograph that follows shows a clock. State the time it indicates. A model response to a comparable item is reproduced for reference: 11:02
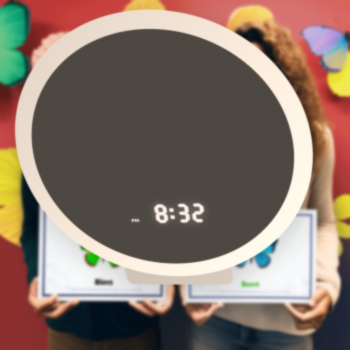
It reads 8:32
